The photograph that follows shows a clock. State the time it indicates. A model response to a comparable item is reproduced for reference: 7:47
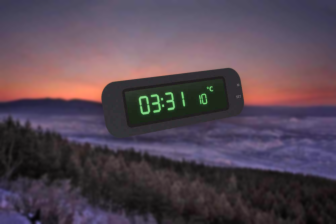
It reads 3:31
